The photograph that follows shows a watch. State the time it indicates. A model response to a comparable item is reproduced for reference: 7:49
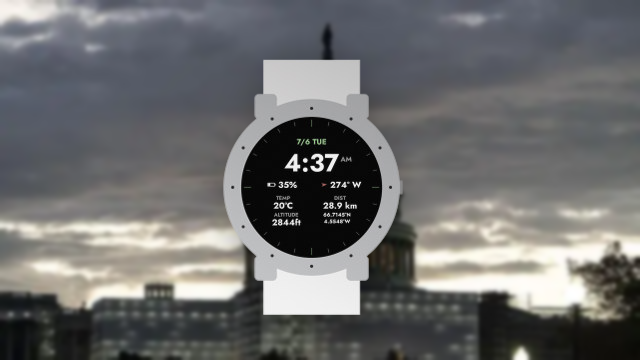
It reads 4:37
